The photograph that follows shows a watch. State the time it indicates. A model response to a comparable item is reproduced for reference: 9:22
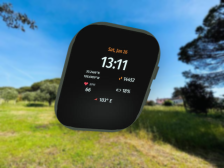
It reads 13:11
